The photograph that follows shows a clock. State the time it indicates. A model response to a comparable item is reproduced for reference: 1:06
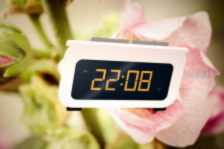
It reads 22:08
